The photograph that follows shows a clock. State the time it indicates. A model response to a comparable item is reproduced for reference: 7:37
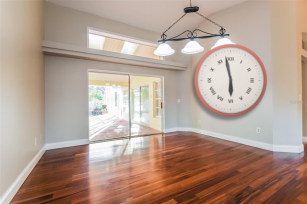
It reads 5:58
